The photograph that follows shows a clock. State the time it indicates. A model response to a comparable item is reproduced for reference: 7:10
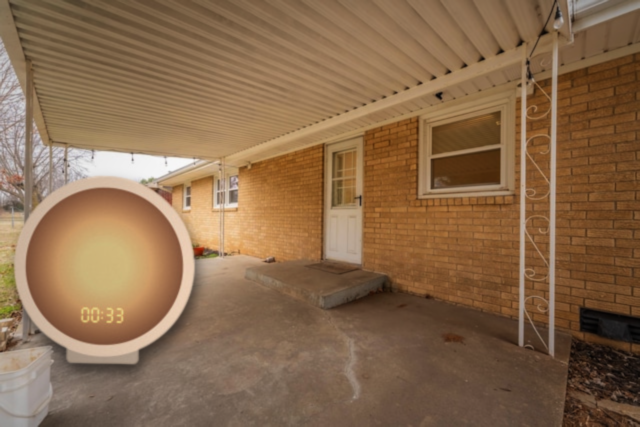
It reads 0:33
